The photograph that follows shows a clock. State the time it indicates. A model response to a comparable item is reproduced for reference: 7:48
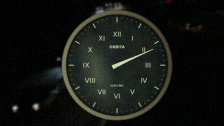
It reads 2:11
